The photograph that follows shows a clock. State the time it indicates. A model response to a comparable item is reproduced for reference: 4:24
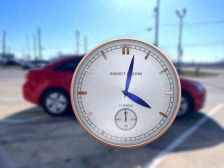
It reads 4:02
